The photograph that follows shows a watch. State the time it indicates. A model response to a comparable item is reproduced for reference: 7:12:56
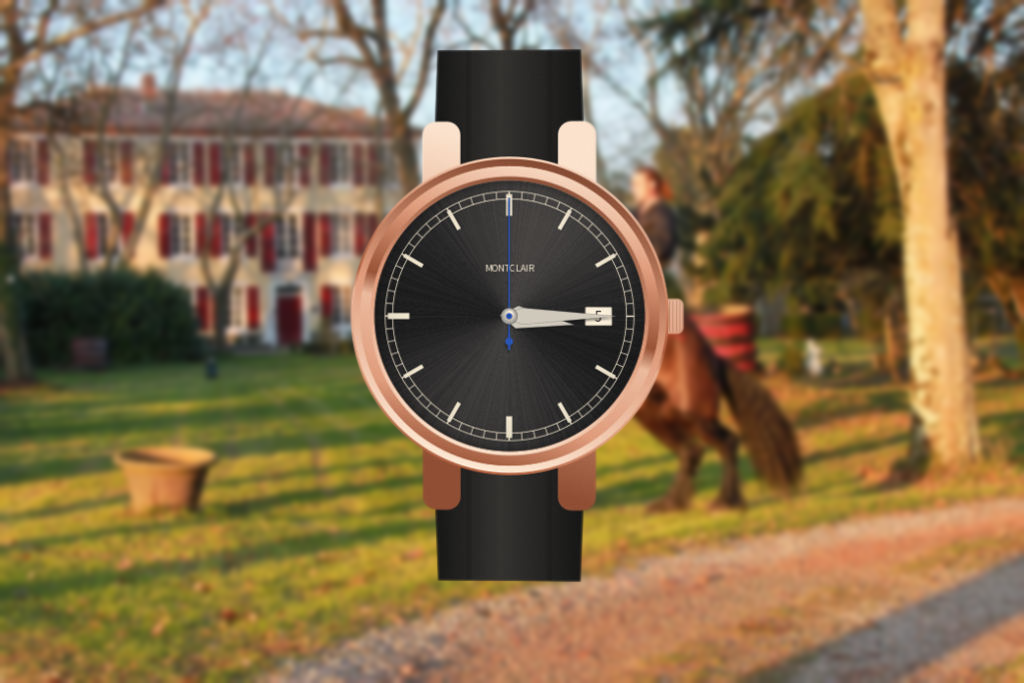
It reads 3:15:00
